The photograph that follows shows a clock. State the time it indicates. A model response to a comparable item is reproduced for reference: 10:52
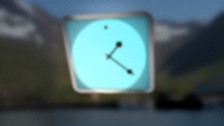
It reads 1:22
